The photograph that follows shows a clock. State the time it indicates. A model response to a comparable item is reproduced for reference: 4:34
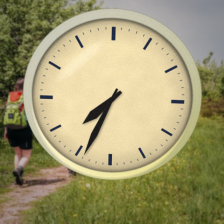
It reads 7:34
